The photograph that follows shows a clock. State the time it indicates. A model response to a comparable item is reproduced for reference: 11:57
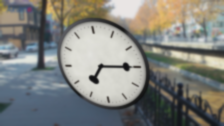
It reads 7:15
